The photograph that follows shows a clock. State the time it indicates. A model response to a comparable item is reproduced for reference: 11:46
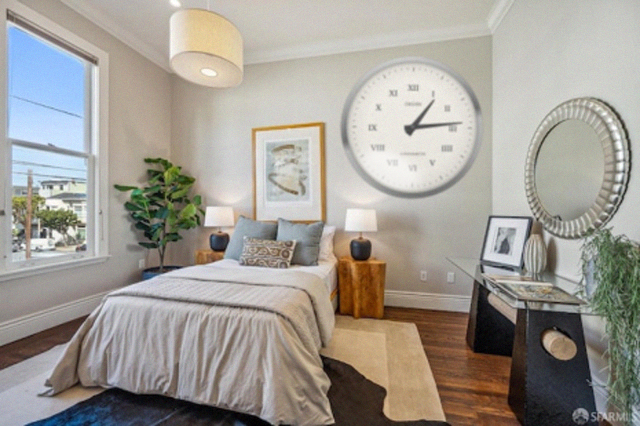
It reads 1:14
